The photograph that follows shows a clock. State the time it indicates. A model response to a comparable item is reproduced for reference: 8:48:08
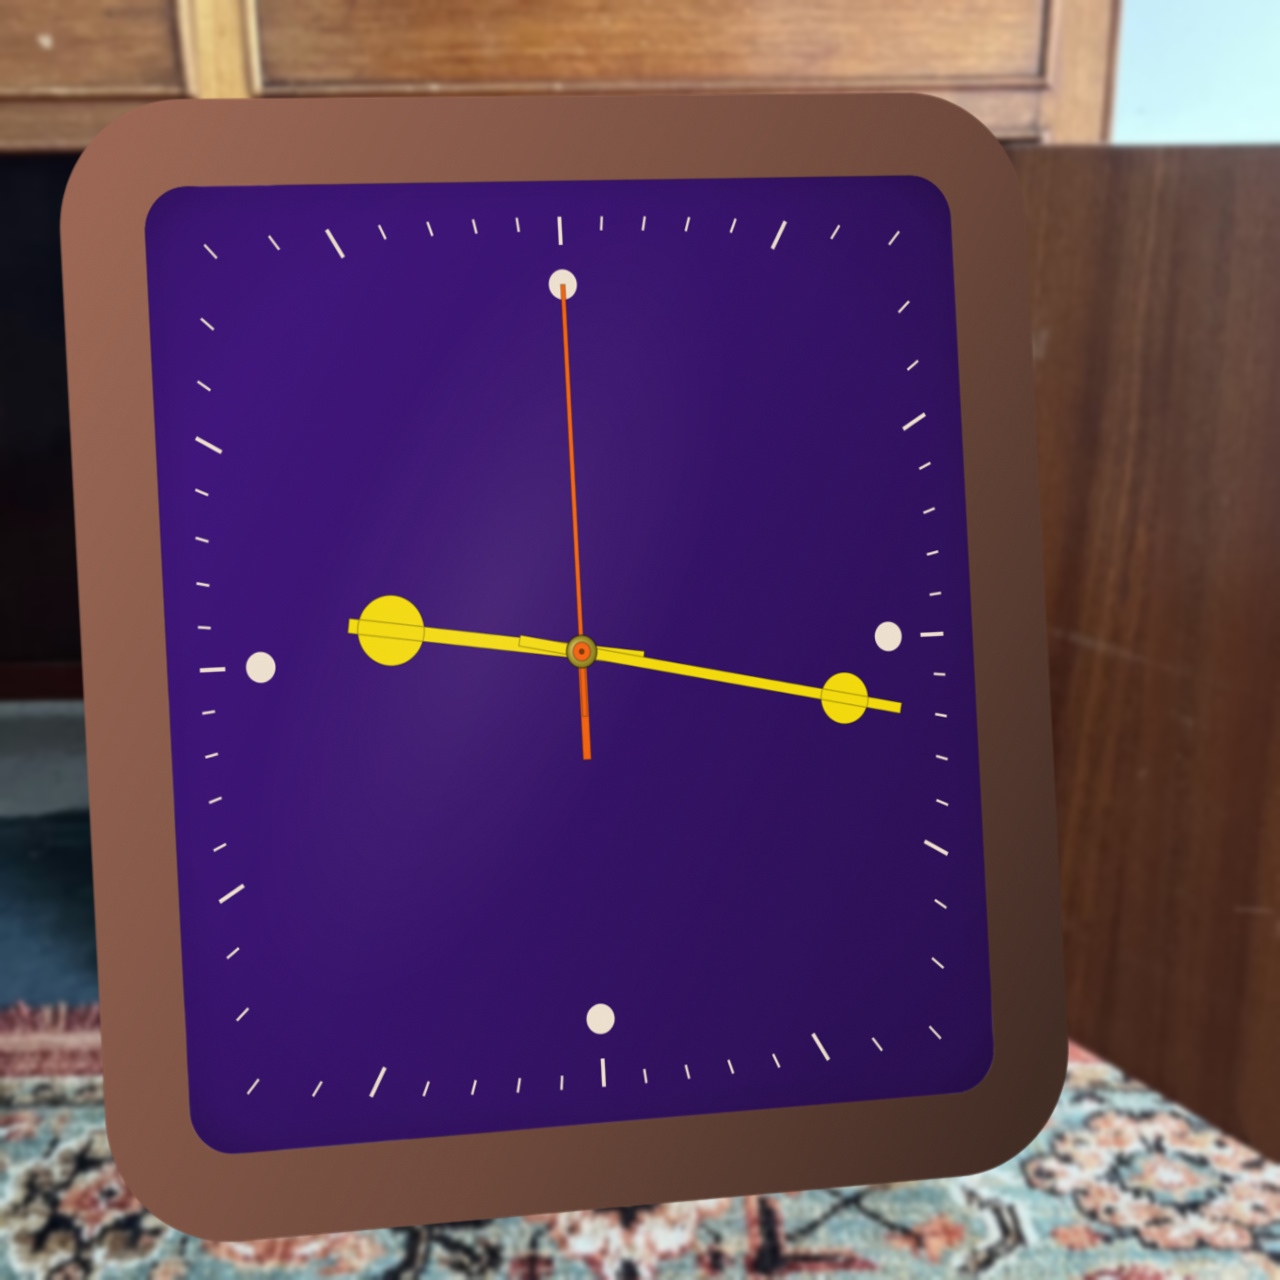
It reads 9:17:00
